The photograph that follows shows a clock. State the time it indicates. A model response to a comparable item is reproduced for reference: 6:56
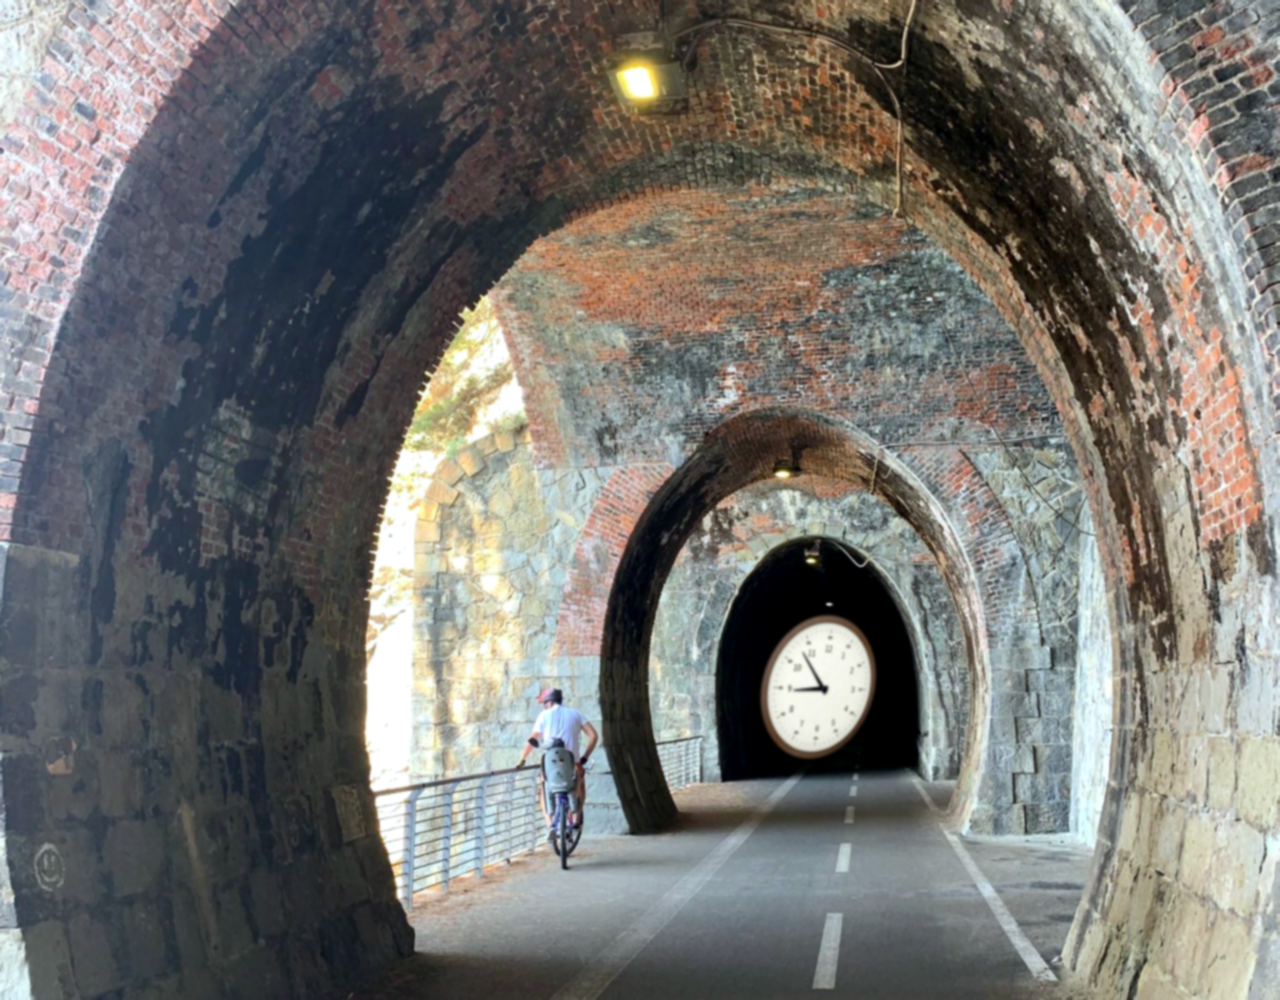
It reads 8:53
